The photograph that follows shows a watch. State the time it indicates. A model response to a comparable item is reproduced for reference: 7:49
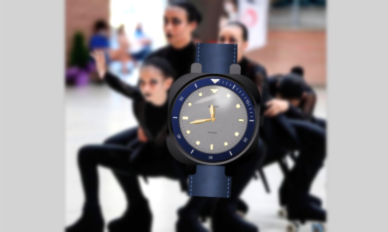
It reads 11:43
